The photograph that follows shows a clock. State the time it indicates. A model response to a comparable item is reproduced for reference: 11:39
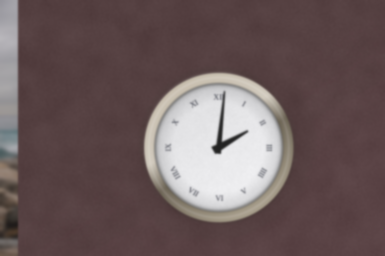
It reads 2:01
